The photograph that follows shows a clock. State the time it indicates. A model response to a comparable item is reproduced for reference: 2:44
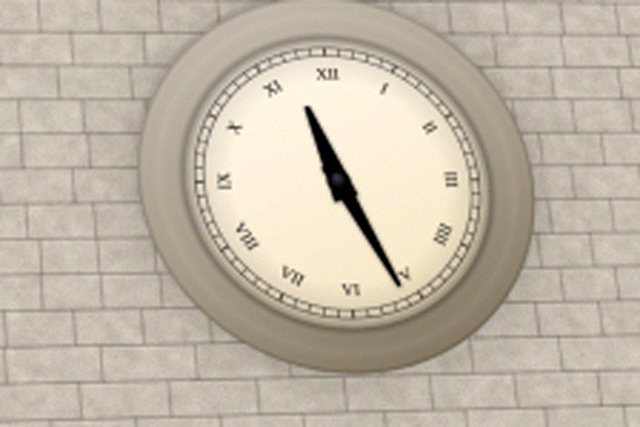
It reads 11:26
